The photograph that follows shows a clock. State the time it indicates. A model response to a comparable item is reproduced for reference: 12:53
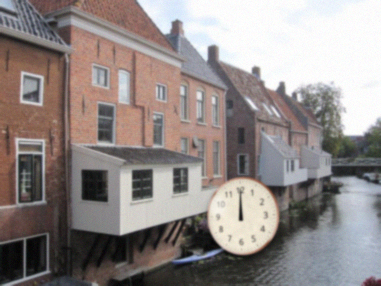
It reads 12:00
